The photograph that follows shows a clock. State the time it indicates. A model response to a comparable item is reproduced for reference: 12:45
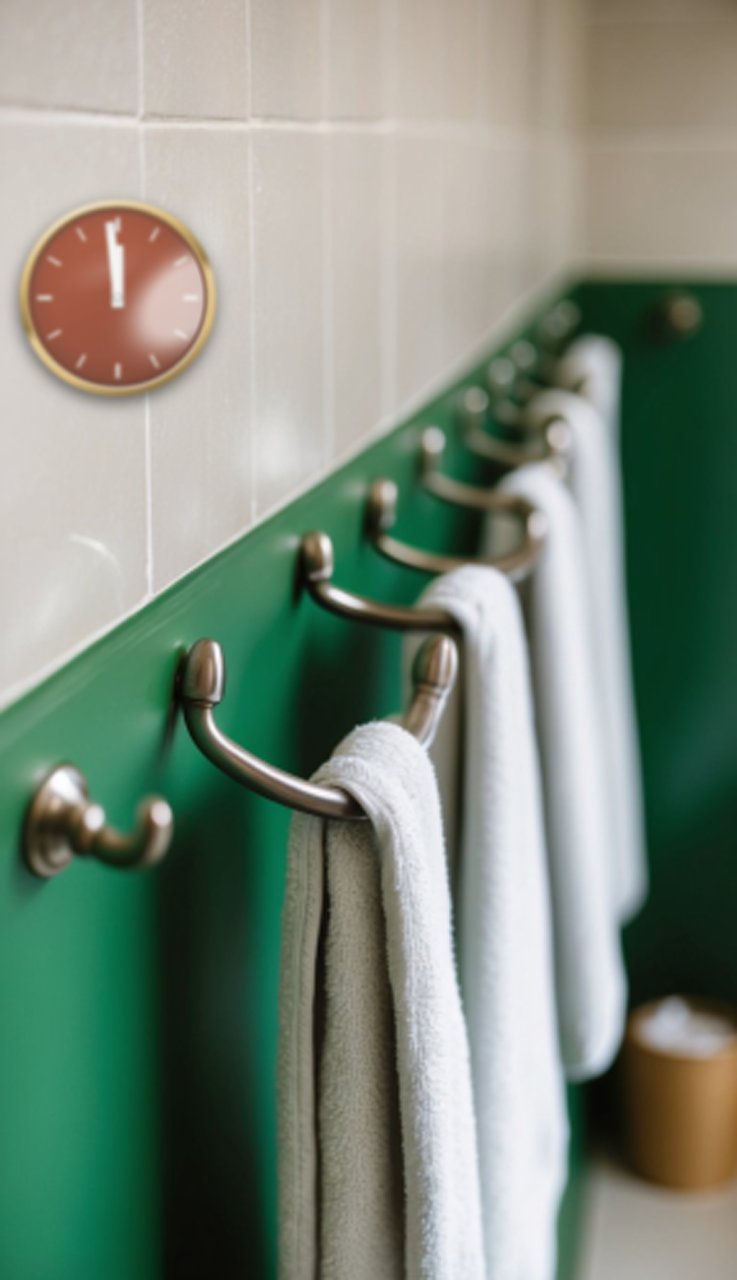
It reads 11:59
